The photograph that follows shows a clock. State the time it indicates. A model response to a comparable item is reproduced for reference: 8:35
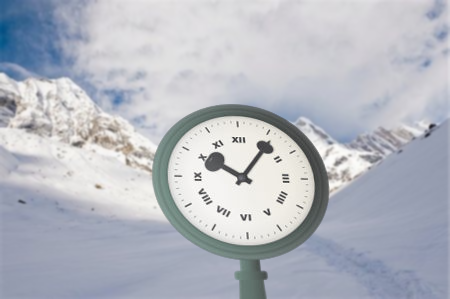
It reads 10:06
